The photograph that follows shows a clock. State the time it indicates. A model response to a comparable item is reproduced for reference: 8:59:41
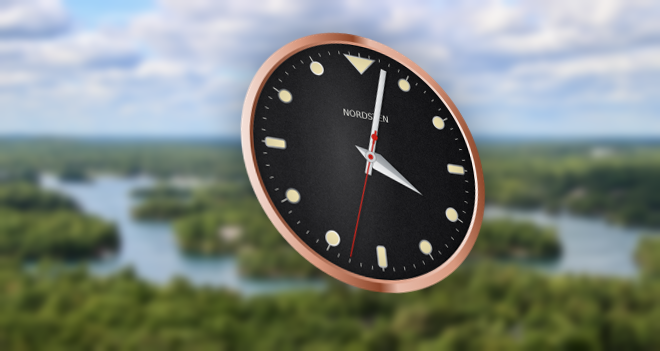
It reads 4:02:33
